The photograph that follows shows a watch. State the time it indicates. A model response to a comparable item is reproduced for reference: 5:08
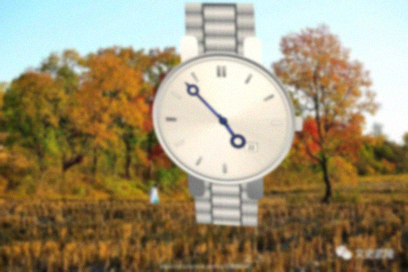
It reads 4:53
